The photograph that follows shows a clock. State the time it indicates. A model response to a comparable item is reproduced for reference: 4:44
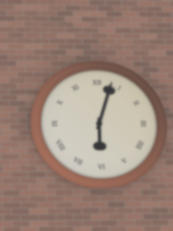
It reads 6:03
